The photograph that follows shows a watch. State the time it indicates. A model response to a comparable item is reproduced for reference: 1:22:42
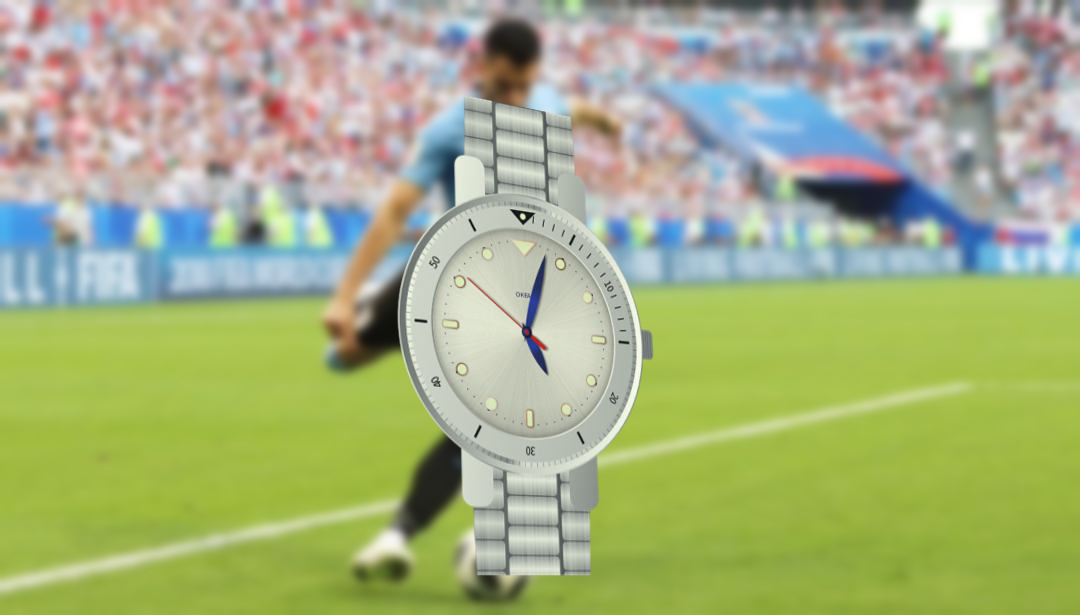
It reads 5:02:51
